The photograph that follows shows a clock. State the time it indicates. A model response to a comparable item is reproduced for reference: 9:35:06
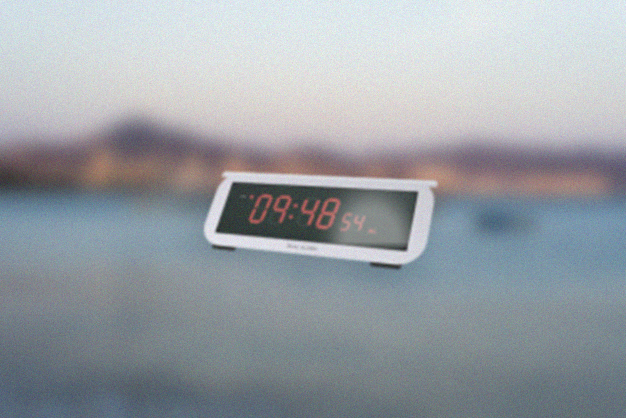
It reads 9:48:54
